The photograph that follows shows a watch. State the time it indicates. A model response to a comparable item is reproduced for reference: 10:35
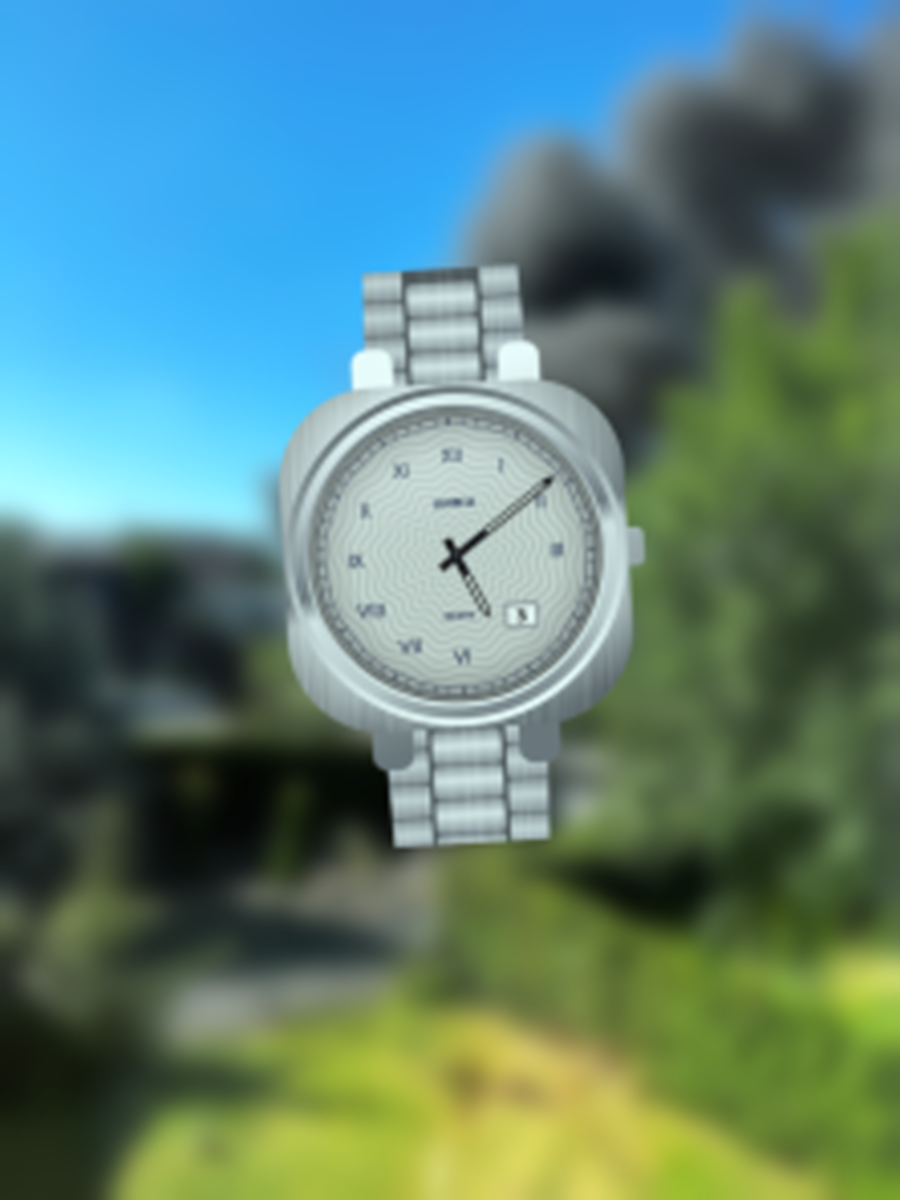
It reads 5:09
